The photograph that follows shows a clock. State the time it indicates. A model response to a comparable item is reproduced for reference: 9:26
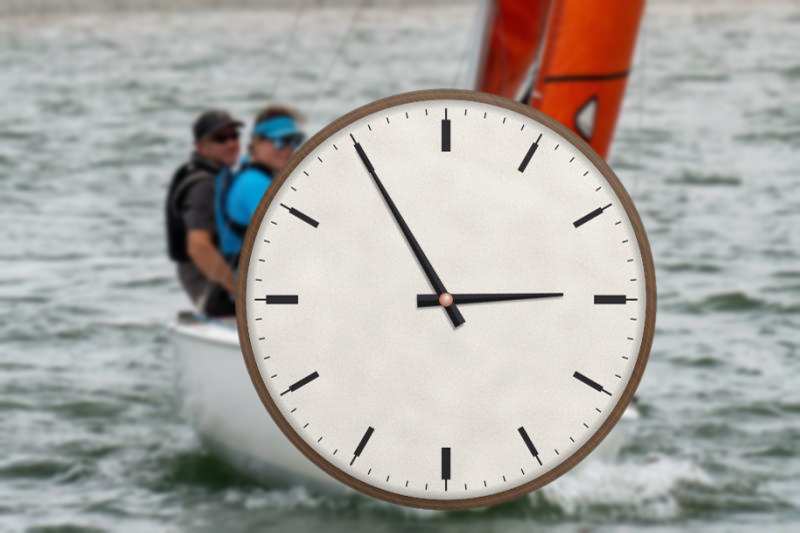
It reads 2:55
